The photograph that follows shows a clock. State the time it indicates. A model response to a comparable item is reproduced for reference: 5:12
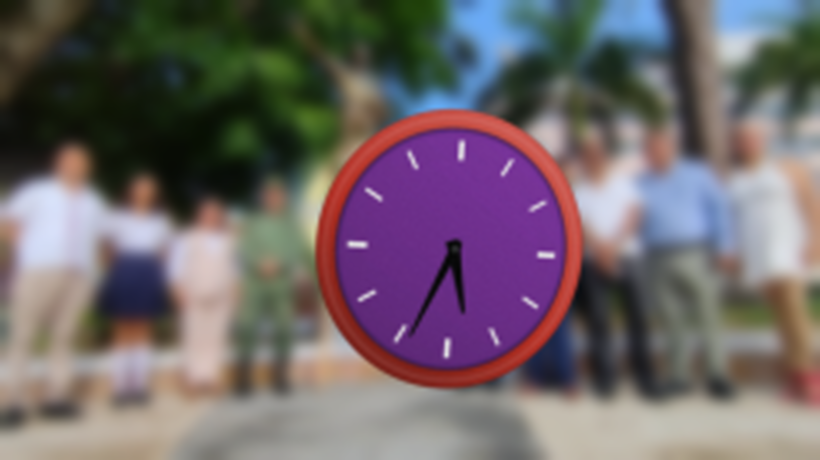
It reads 5:34
